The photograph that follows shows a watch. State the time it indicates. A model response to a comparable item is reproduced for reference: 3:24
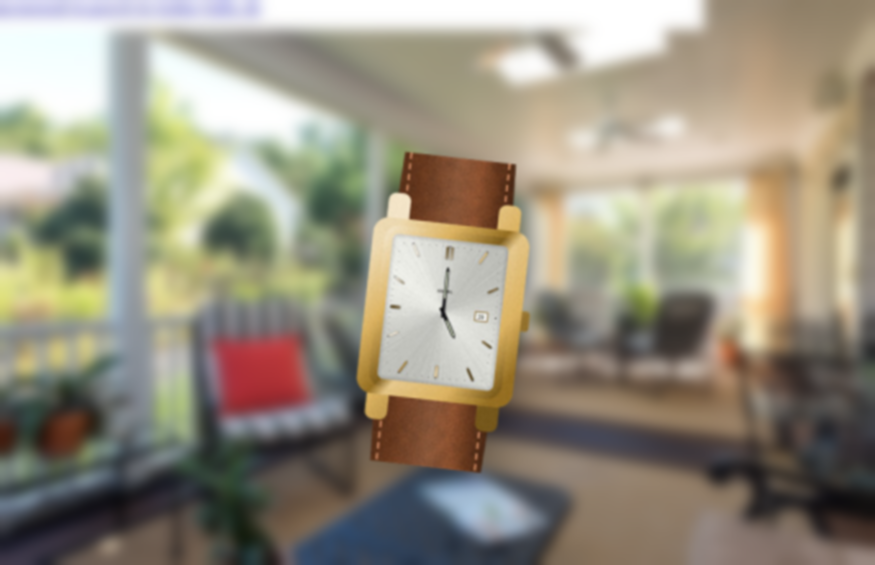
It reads 5:00
